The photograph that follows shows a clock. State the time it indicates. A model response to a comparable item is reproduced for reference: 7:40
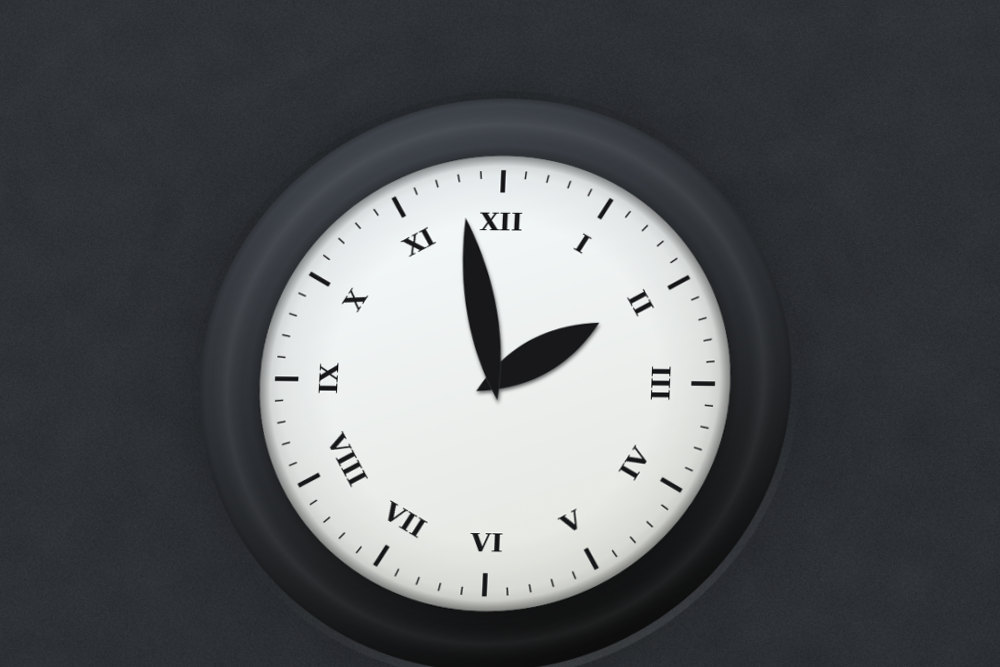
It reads 1:58
